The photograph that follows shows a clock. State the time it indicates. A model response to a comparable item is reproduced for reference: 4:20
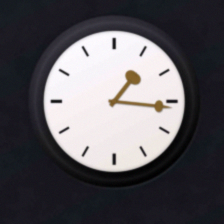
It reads 1:16
